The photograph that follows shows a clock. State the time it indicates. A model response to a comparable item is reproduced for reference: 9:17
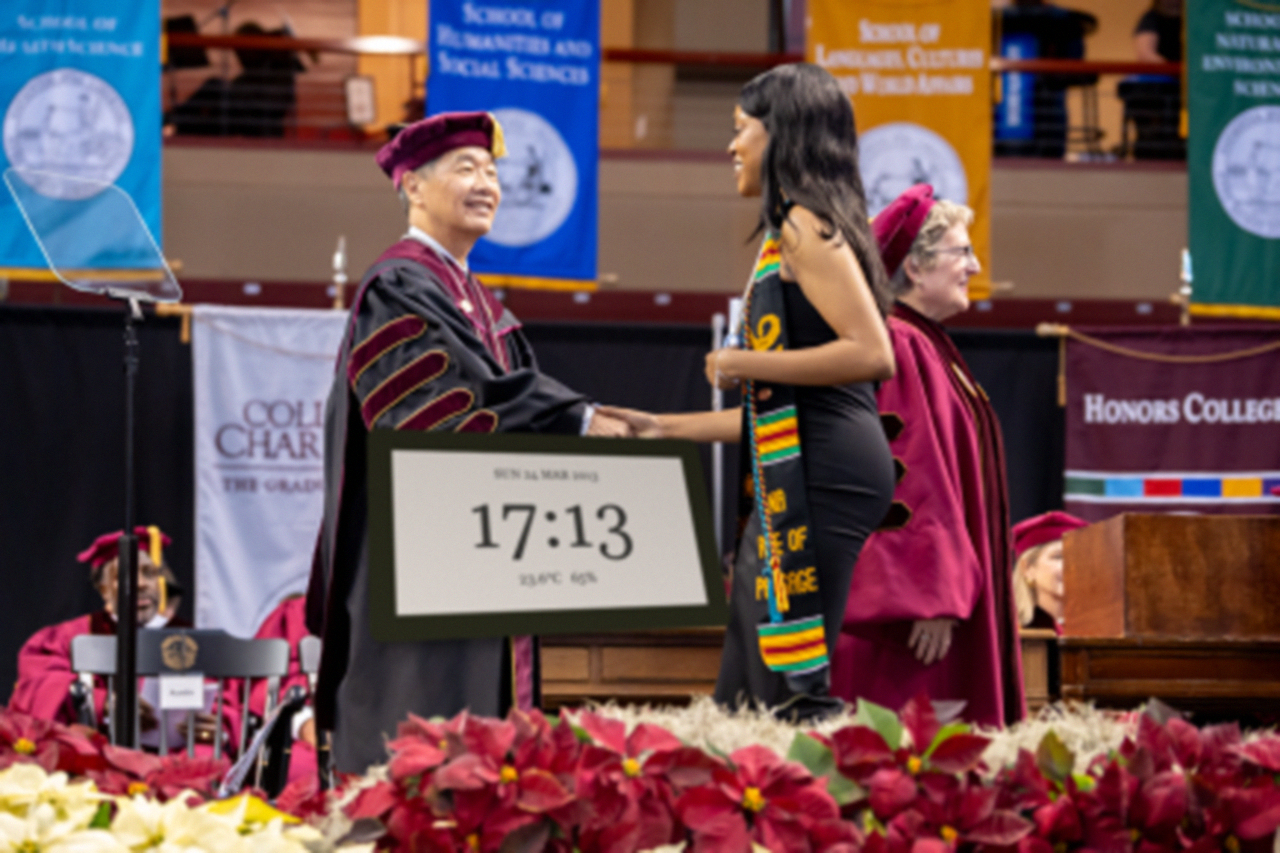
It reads 17:13
